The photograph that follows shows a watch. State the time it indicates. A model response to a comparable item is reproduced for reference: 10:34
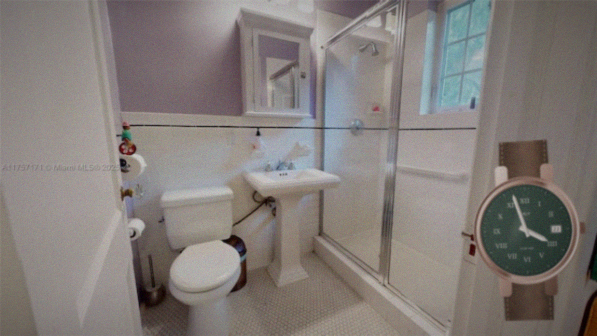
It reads 3:57
